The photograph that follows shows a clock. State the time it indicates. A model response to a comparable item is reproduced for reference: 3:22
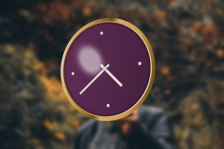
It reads 4:39
